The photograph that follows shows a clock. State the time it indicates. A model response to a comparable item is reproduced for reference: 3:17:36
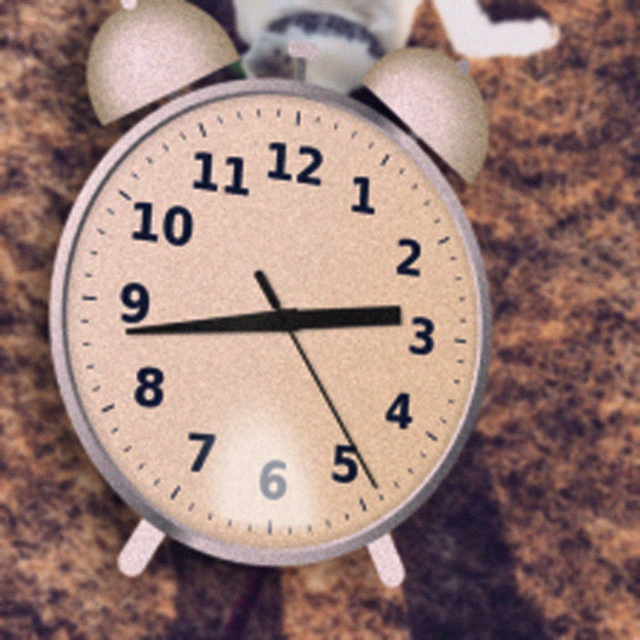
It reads 2:43:24
